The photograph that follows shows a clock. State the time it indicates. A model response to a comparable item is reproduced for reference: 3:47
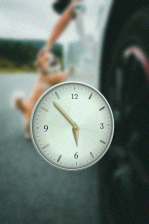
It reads 5:53
